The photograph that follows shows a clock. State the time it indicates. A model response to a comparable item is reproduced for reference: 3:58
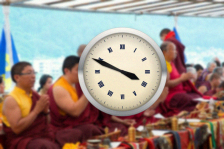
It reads 3:49
